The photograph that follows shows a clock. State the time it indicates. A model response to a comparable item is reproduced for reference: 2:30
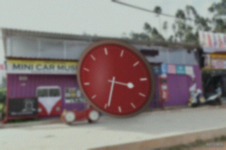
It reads 3:34
